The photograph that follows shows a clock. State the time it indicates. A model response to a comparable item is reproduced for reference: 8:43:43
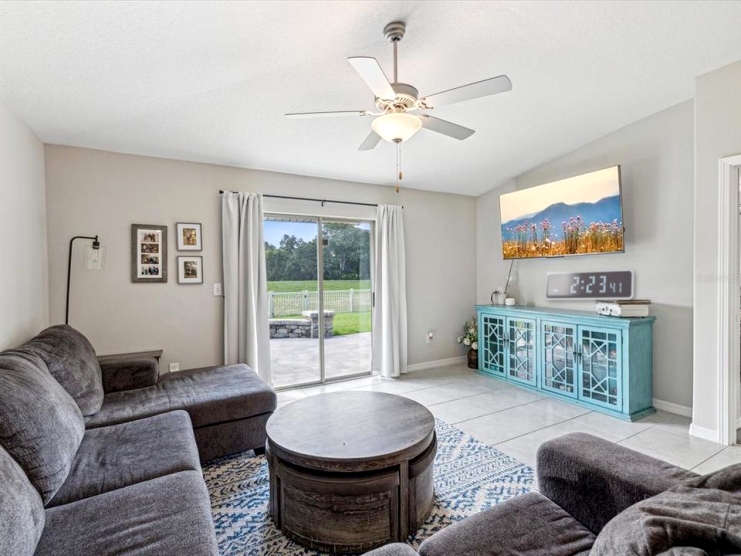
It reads 2:23:41
